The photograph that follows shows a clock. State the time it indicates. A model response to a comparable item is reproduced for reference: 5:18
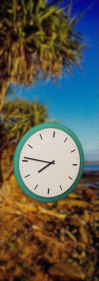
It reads 7:46
